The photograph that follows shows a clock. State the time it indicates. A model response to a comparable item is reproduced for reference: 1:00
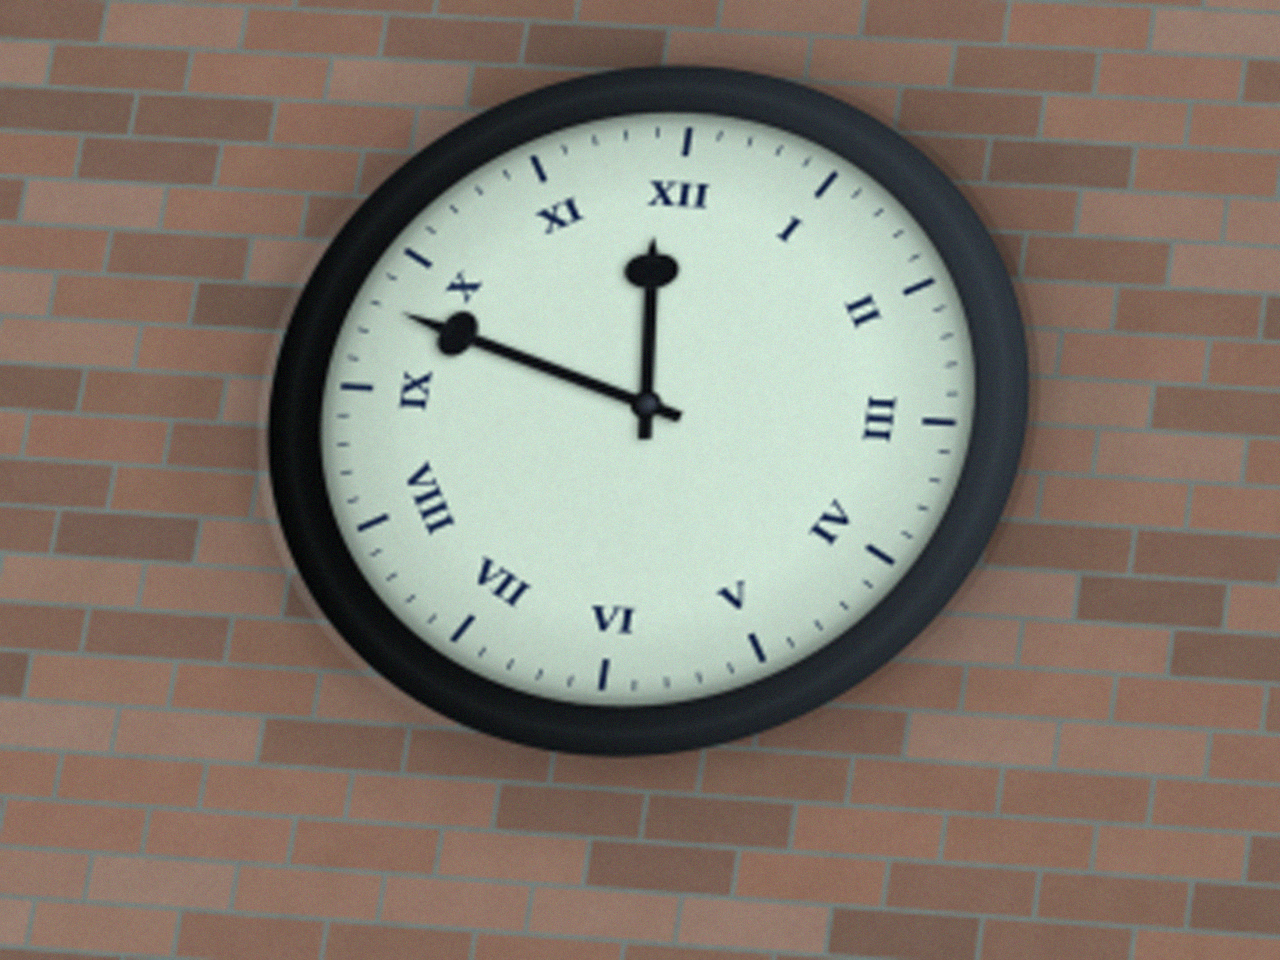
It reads 11:48
